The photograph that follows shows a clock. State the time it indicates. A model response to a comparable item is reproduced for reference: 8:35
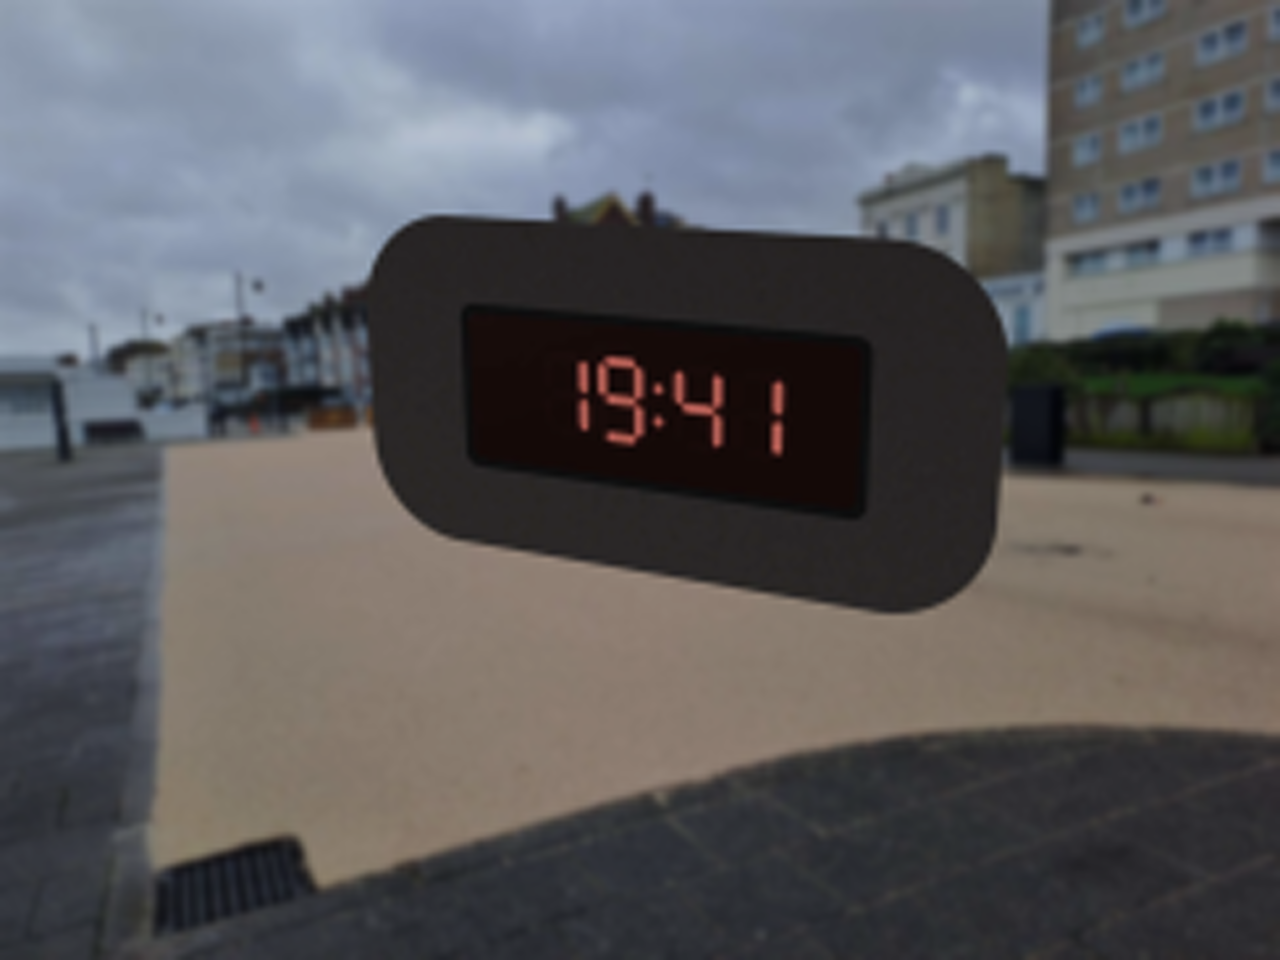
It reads 19:41
